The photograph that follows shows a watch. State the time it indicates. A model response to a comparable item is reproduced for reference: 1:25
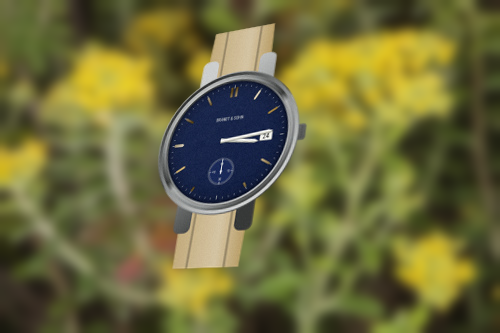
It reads 3:14
